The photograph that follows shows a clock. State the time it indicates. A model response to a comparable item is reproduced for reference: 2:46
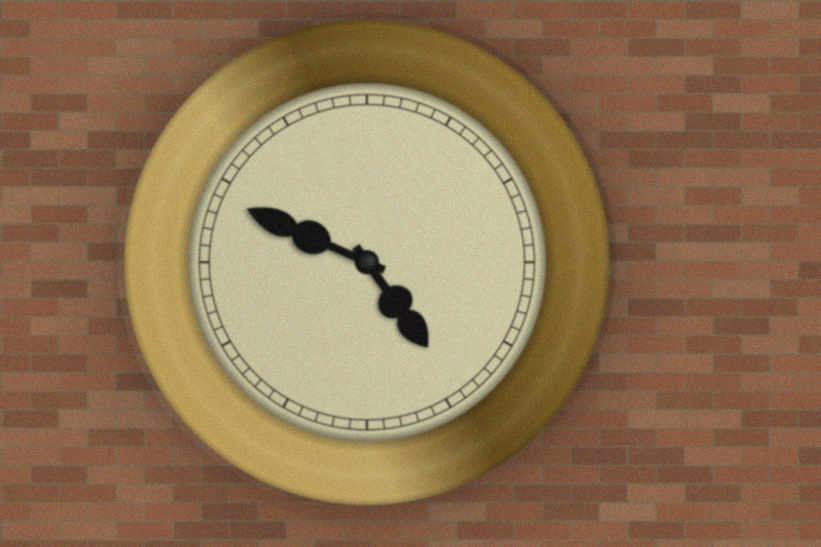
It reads 4:49
